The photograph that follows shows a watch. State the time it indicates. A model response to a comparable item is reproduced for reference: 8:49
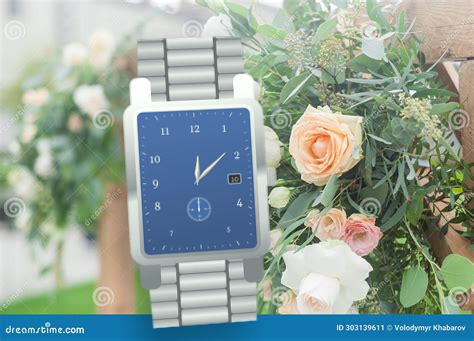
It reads 12:08
